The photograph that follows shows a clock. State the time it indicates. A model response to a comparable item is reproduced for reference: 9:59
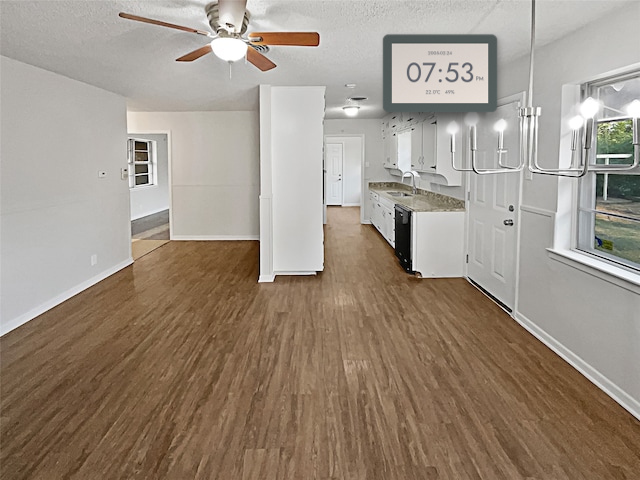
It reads 7:53
